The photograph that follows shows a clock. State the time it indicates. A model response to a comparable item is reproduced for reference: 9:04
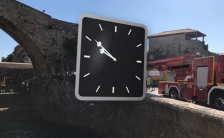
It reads 9:51
